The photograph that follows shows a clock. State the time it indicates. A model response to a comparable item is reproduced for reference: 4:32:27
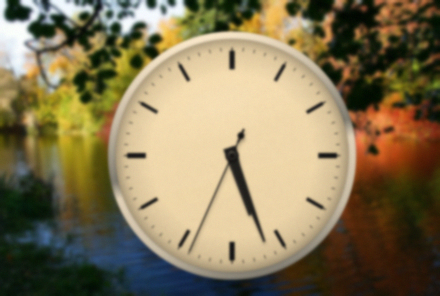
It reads 5:26:34
